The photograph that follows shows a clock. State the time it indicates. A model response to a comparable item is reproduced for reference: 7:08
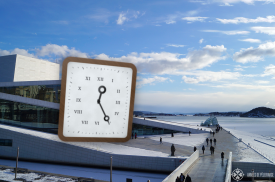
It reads 12:25
